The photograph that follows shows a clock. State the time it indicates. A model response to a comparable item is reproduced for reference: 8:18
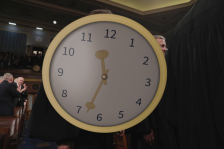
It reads 11:33
